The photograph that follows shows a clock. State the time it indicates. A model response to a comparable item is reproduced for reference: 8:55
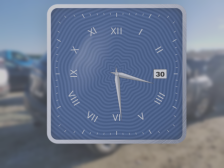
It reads 3:29
